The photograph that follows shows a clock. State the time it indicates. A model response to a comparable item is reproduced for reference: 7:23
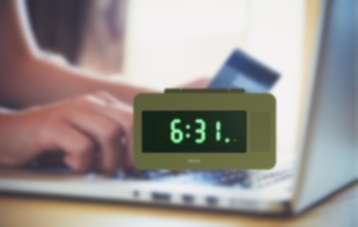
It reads 6:31
